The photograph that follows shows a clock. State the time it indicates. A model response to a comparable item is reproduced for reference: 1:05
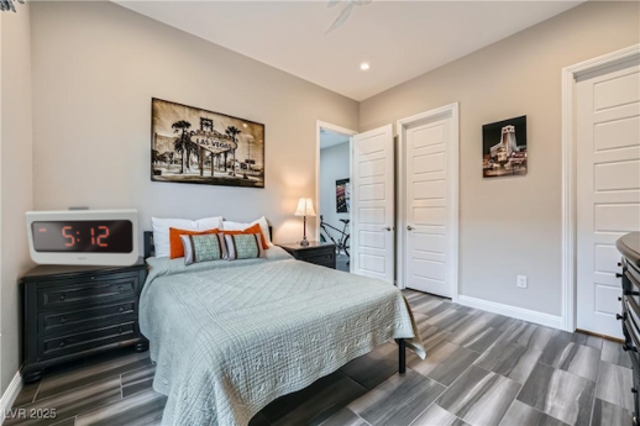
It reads 5:12
